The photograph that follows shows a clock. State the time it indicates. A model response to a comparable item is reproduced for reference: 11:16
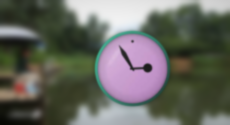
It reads 2:55
